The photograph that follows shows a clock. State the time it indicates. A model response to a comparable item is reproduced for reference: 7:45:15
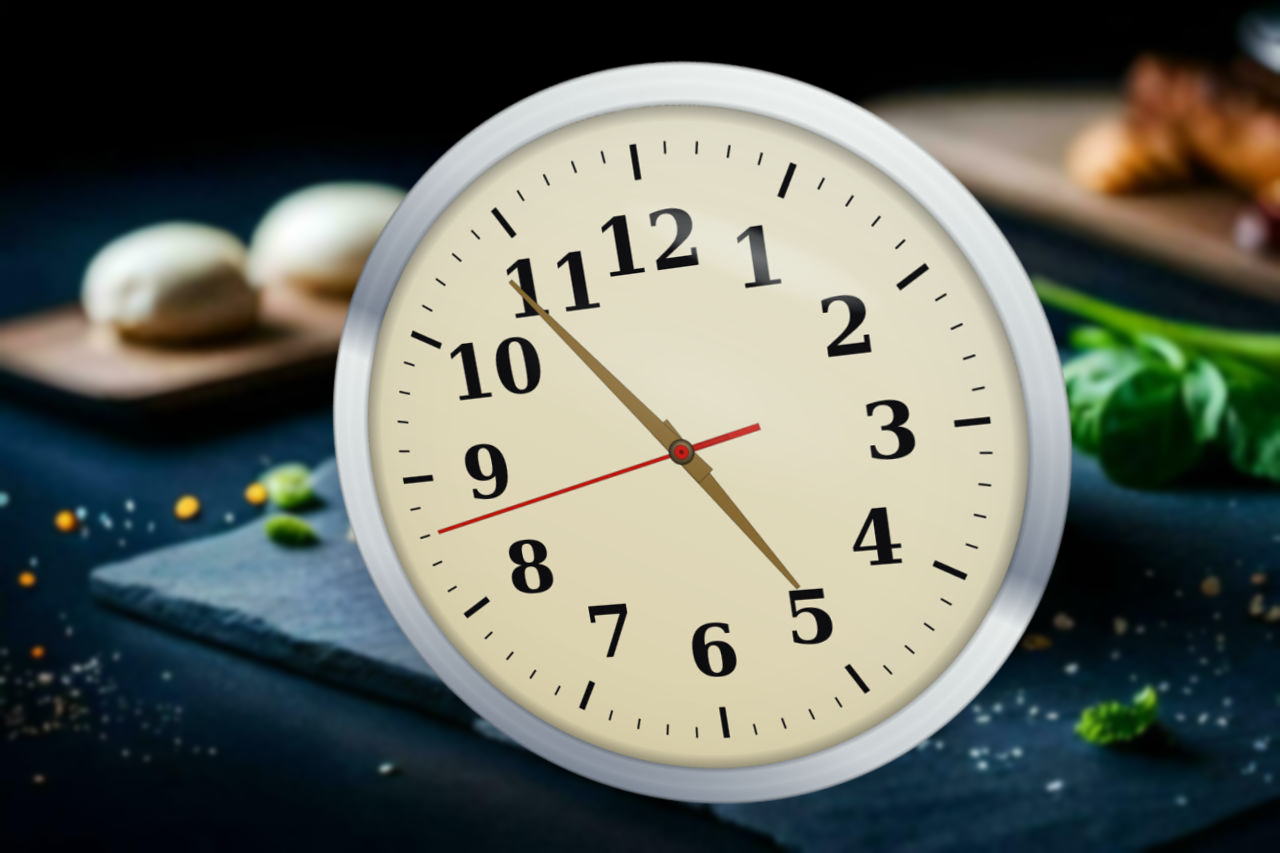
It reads 4:53:43
